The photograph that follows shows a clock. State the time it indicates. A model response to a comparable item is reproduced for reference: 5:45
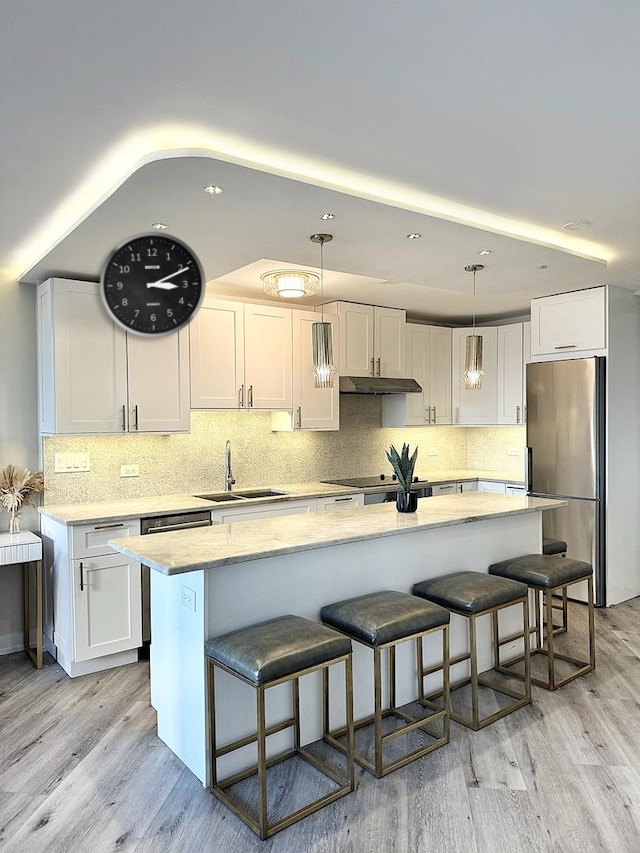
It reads 3:11
